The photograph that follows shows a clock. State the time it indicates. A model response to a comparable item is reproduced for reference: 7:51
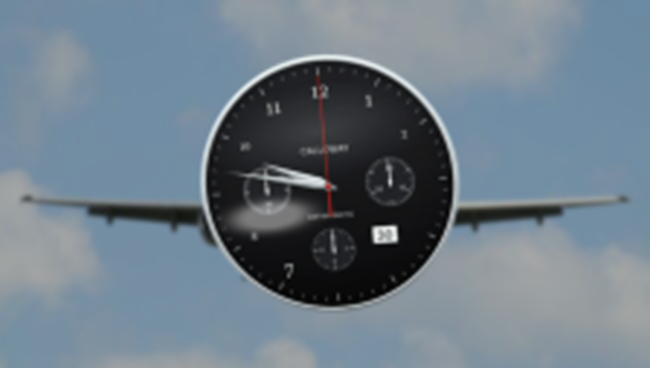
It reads 9:47
